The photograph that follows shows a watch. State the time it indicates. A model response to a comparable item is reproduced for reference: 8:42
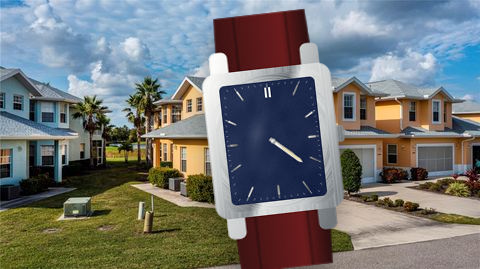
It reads 4:22
